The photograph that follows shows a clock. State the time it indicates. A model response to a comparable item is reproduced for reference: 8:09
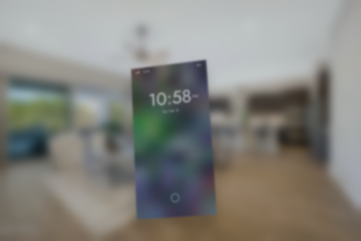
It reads 10:58
